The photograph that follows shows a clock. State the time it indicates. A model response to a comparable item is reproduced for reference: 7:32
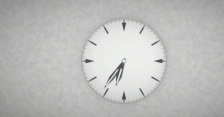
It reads 6:36
